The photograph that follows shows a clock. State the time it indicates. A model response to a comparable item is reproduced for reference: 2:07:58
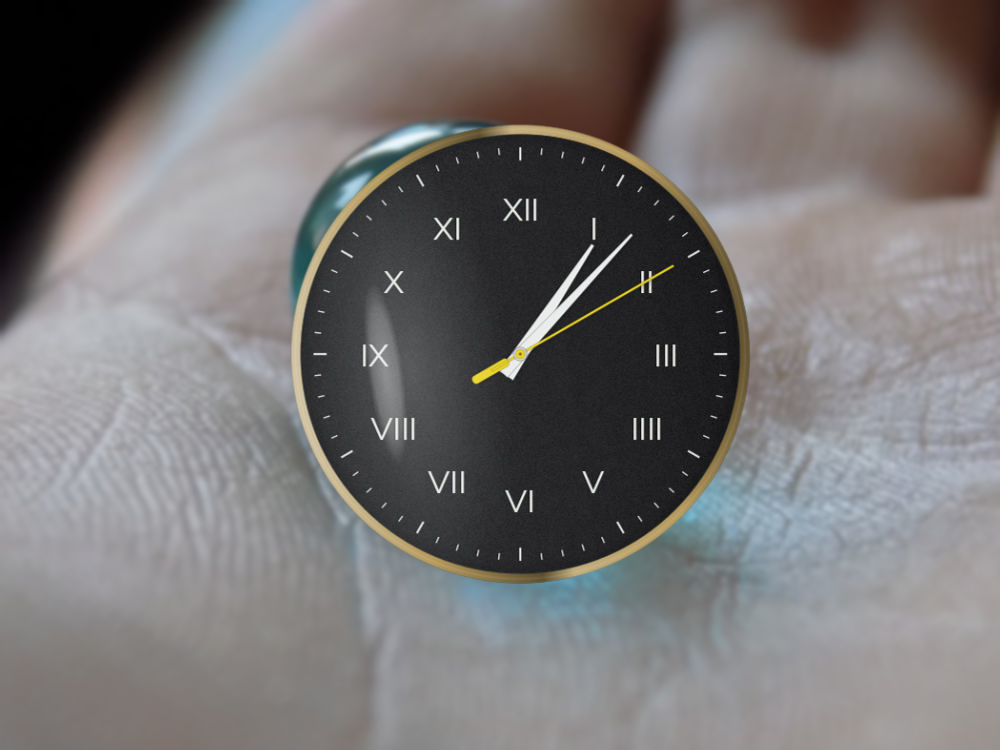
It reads 1:07:10
